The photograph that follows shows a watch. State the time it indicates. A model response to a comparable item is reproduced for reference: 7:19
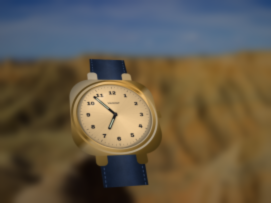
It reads 6:53
